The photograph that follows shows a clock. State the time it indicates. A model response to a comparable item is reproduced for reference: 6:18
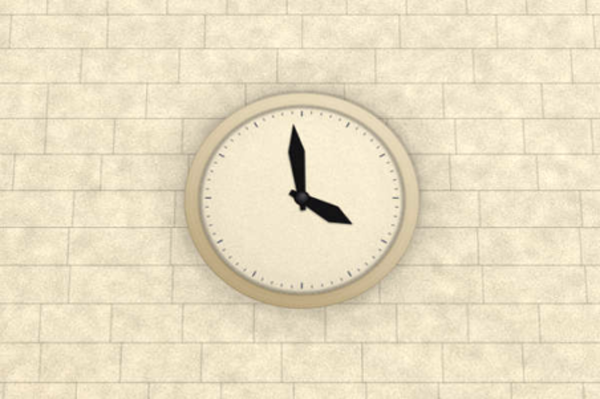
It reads 3:59
